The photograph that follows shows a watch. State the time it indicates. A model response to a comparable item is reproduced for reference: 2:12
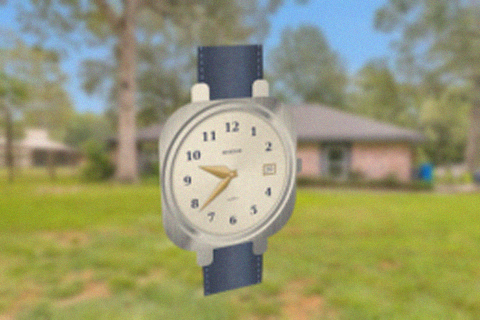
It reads 9:38
